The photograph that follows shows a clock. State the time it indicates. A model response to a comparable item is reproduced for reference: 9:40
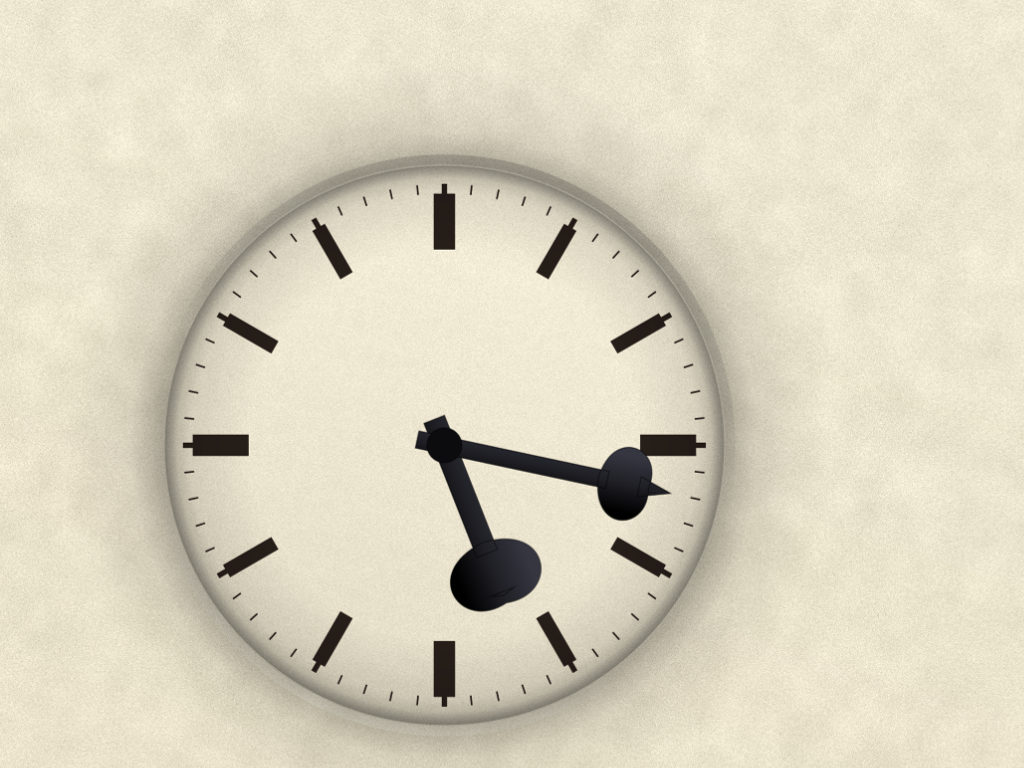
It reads 5:17
